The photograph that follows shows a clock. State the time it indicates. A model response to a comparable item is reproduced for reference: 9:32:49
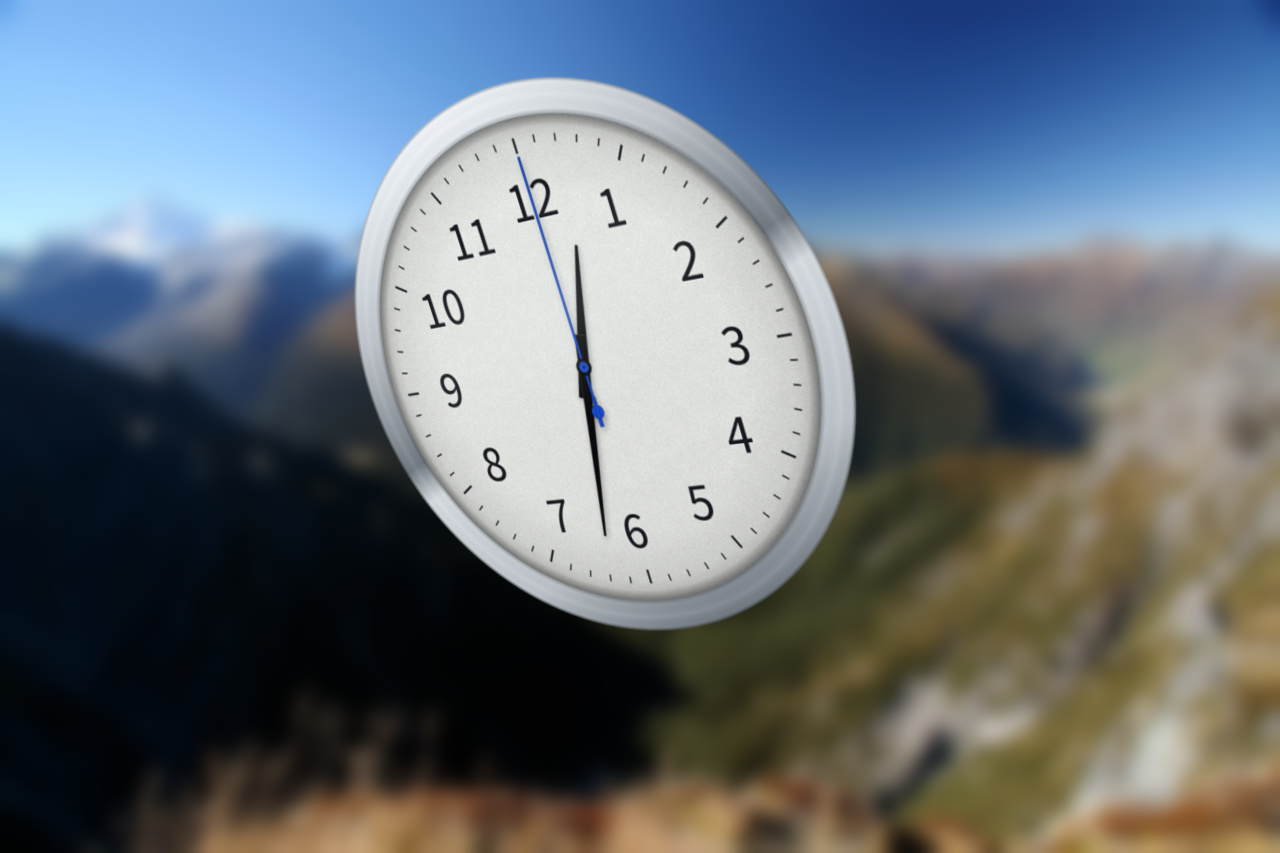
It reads 12:32:00
